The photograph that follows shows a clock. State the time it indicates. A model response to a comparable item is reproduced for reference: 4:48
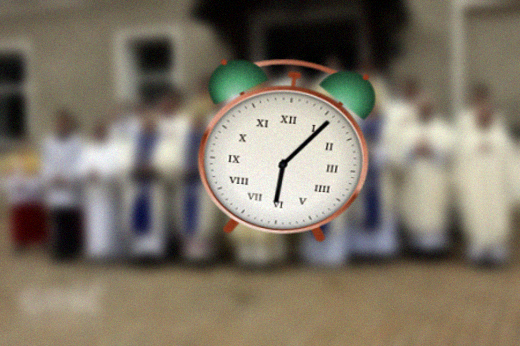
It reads 6:06
